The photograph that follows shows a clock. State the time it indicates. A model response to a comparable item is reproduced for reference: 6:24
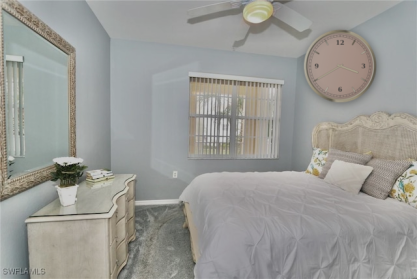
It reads 3:40
